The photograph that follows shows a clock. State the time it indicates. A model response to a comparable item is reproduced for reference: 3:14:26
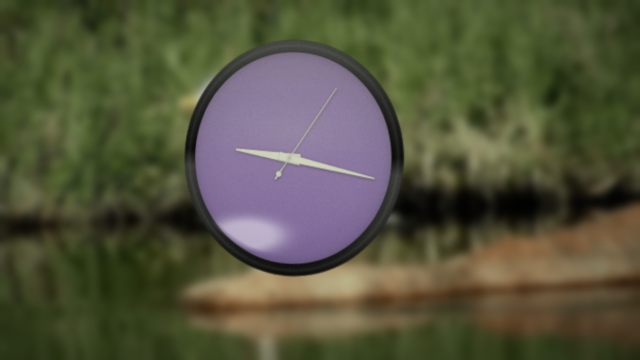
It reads 9:17:06
